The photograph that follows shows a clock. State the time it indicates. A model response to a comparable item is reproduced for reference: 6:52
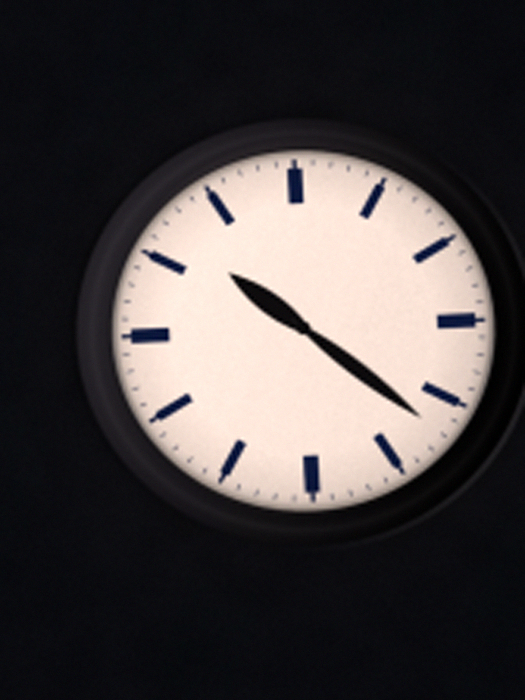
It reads 10:22
